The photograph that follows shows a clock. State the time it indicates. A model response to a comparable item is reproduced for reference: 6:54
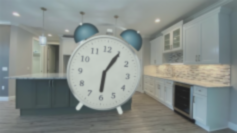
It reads 6:05
